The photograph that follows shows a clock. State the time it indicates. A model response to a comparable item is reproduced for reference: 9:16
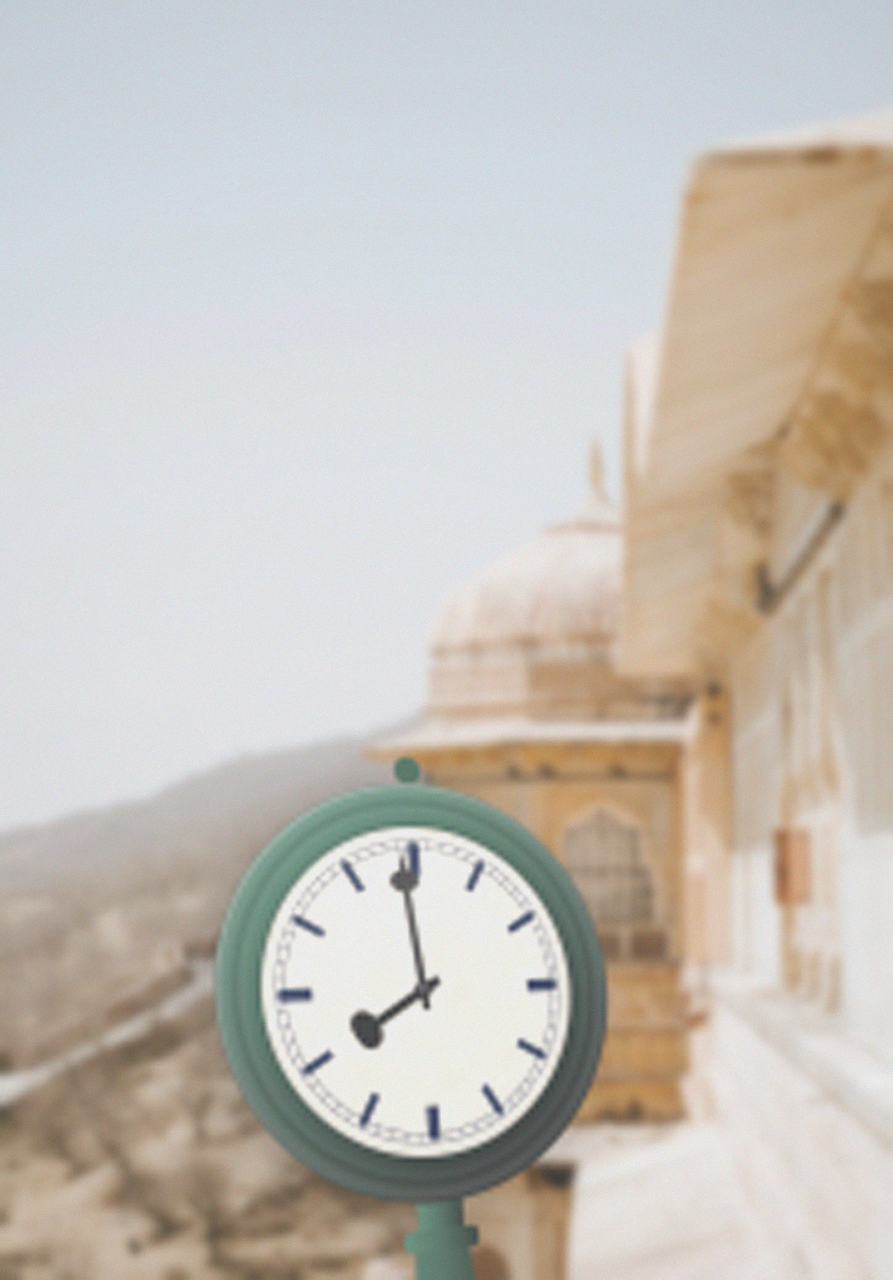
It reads 7:59
